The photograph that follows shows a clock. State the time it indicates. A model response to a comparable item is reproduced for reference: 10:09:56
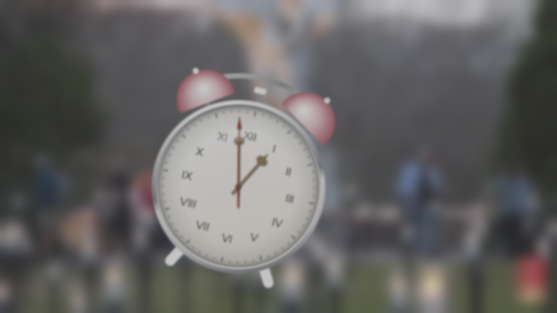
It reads 12:57:58
